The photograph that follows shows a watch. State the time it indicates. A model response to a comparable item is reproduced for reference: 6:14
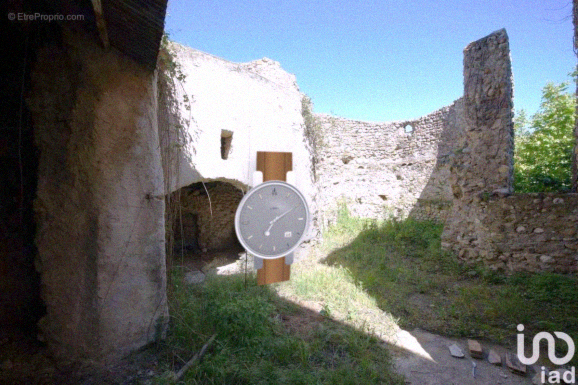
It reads 7:10
